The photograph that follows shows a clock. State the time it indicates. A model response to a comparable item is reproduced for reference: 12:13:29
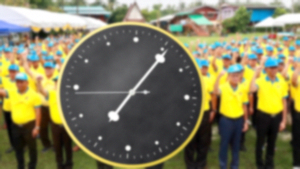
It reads 7:05:44
